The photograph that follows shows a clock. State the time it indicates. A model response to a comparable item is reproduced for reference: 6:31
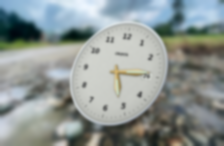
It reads 5:14
